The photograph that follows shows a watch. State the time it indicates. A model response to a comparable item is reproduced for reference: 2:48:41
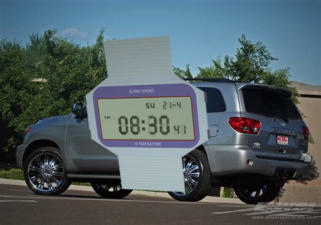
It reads 8:30:41
